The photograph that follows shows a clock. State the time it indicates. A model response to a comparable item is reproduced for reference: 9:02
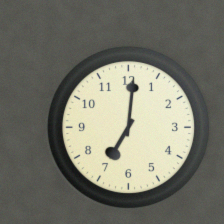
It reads 7:01
